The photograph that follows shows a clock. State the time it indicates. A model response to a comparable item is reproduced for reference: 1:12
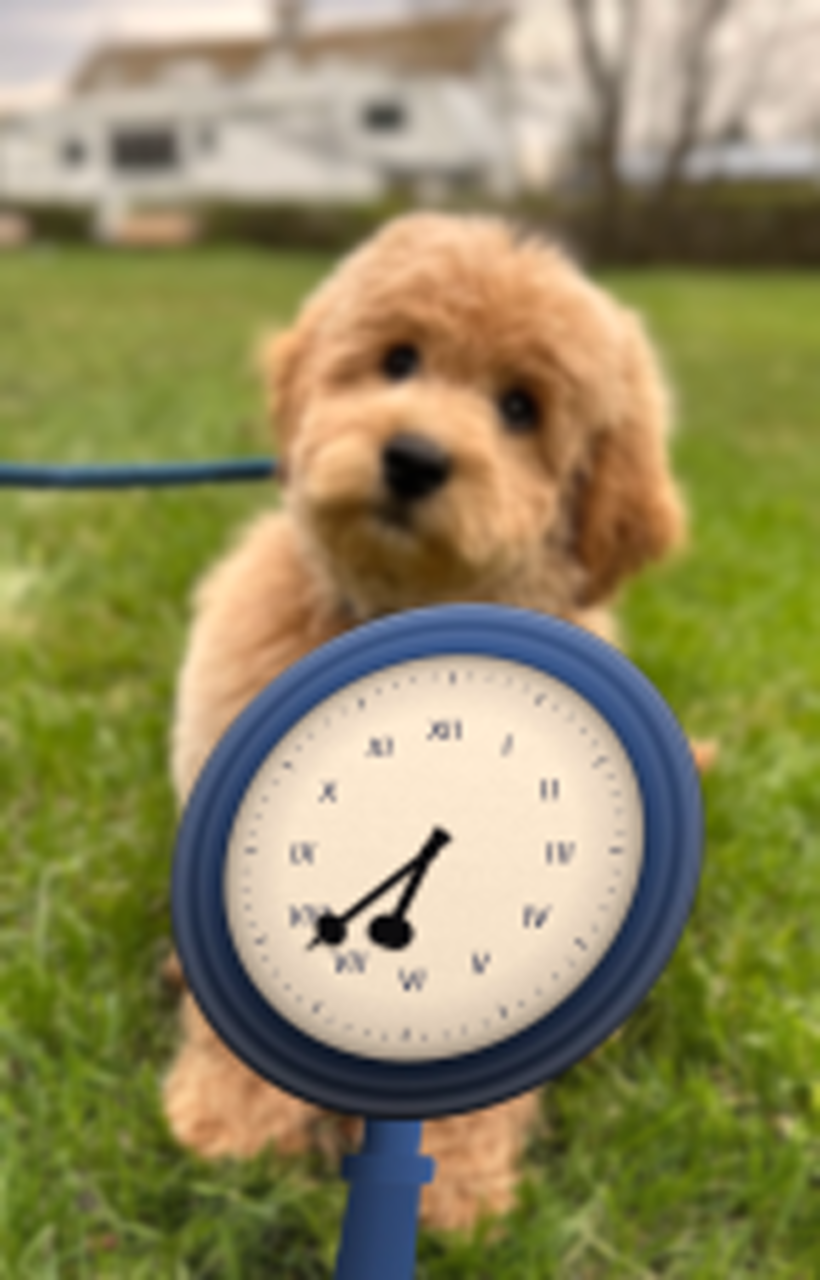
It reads 6:38
